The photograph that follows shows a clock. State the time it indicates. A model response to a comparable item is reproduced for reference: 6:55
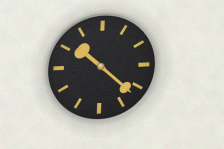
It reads 10:22
